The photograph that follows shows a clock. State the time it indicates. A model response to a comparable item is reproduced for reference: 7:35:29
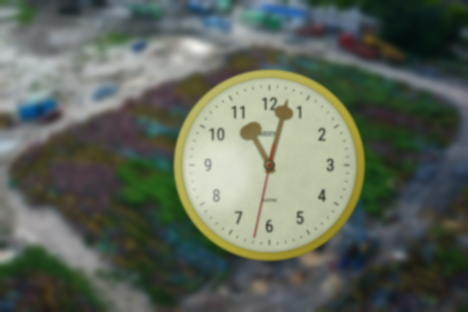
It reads 11:02:32
